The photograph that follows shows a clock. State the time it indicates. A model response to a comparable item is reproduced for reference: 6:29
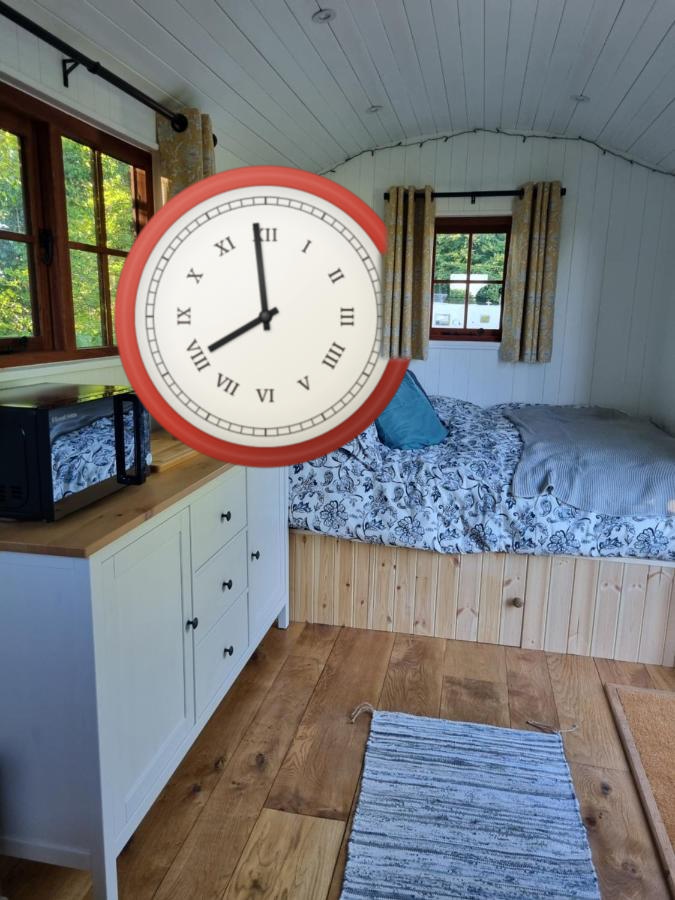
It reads 7:59
